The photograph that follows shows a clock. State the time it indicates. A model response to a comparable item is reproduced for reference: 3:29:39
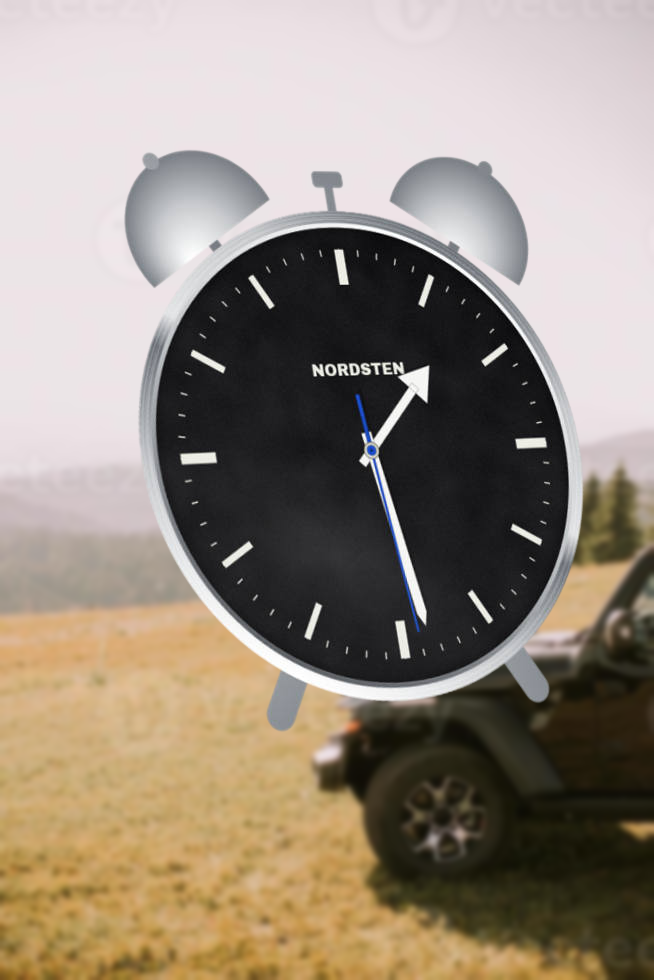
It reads 1:28:29
